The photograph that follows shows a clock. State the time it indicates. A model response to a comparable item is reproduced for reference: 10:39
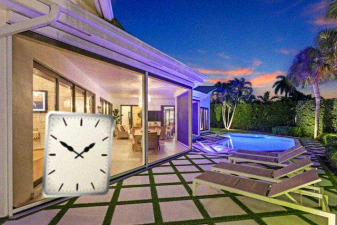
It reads 1:50
